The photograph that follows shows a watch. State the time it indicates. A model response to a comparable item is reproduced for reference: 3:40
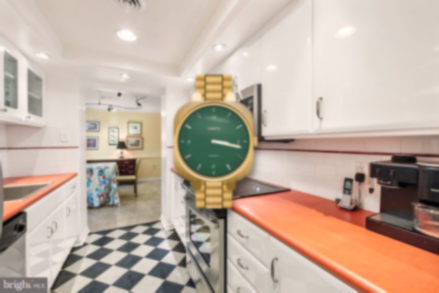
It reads 3:17
